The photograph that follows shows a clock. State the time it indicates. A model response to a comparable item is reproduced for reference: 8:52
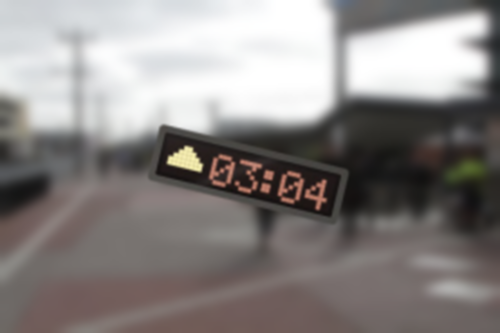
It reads 3:04
